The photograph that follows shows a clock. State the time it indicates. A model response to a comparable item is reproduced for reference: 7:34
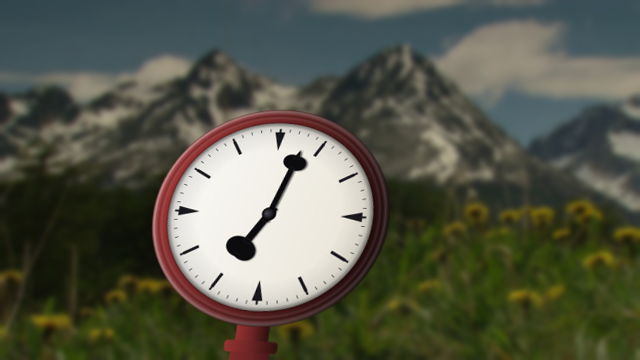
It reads 7:03
